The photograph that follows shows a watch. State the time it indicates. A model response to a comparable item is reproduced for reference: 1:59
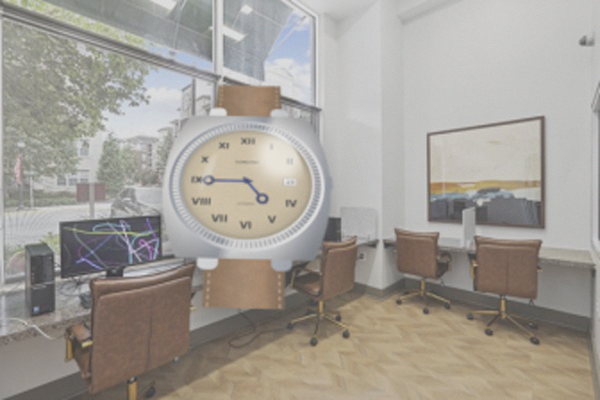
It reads 4:45
